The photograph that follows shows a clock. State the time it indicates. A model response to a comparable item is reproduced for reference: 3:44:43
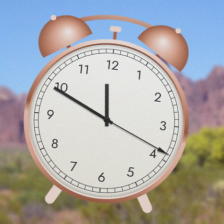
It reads 11:49:19
